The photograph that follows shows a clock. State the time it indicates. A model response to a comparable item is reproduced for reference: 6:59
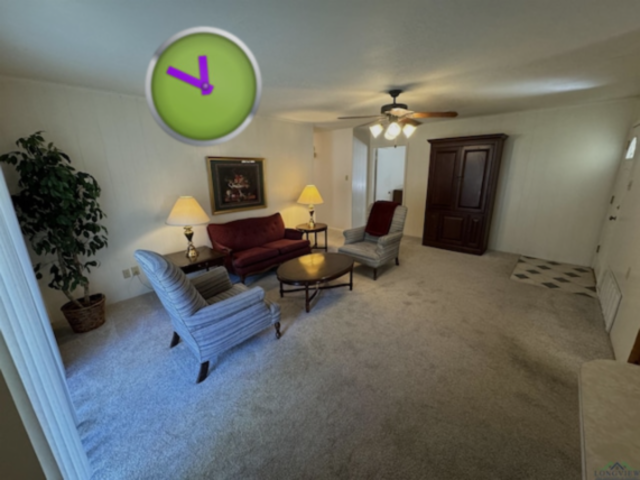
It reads 11:49
